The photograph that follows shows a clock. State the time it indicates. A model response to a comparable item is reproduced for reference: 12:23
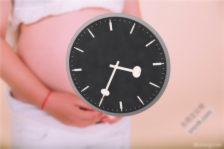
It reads 3:35
